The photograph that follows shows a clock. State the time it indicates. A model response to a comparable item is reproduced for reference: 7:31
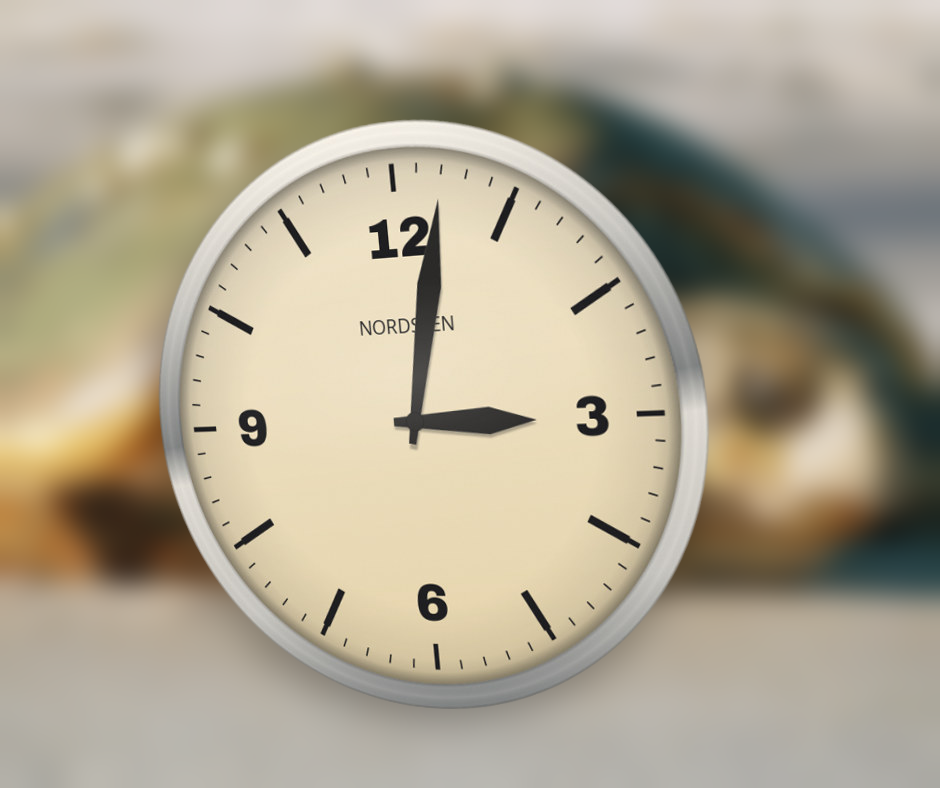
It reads 3:02
